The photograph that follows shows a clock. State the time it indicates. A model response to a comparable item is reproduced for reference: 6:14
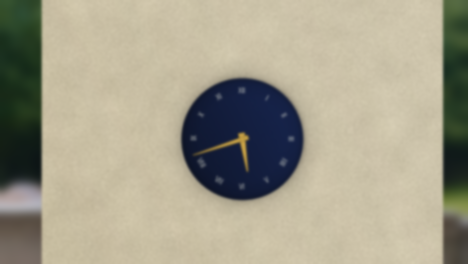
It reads 5:42
